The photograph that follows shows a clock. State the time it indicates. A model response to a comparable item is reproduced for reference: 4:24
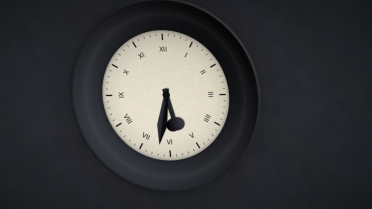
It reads 5:32
